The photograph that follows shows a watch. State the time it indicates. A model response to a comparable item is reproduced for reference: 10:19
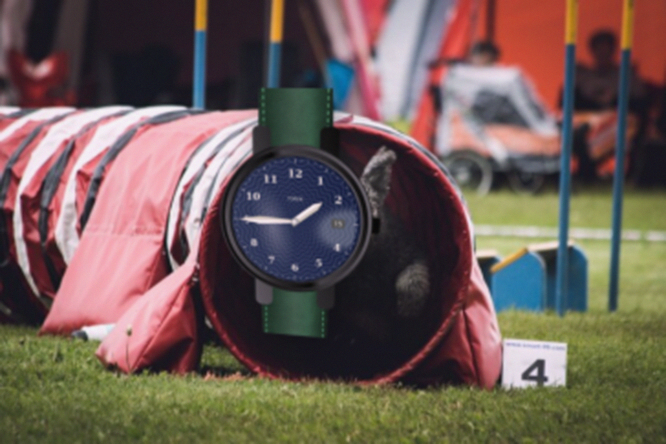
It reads 1:45
